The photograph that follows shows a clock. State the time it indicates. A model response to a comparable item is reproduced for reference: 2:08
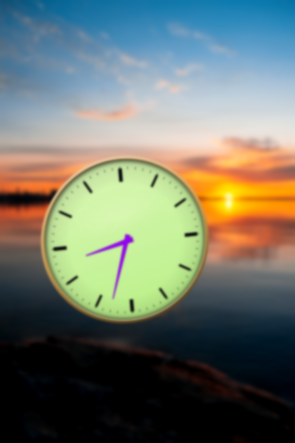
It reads 8:33
